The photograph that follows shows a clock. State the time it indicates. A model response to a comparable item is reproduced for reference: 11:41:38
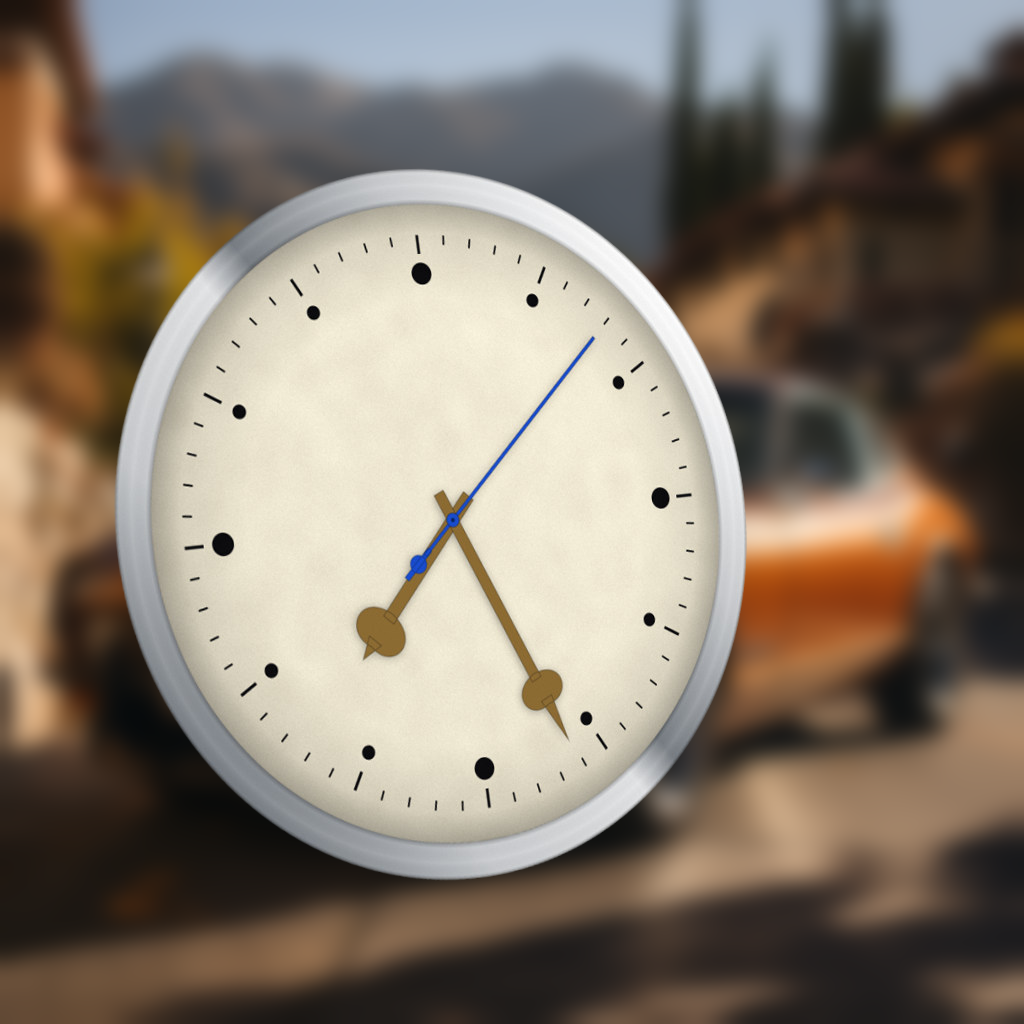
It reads 7:26:08
